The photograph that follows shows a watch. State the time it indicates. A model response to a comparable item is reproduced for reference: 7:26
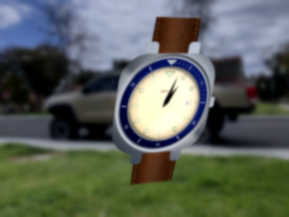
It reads 1:03
